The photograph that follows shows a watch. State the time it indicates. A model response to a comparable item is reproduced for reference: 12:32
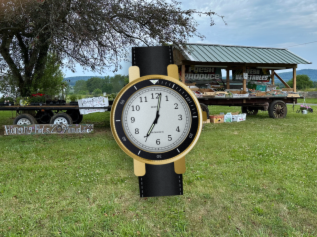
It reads 7:02
